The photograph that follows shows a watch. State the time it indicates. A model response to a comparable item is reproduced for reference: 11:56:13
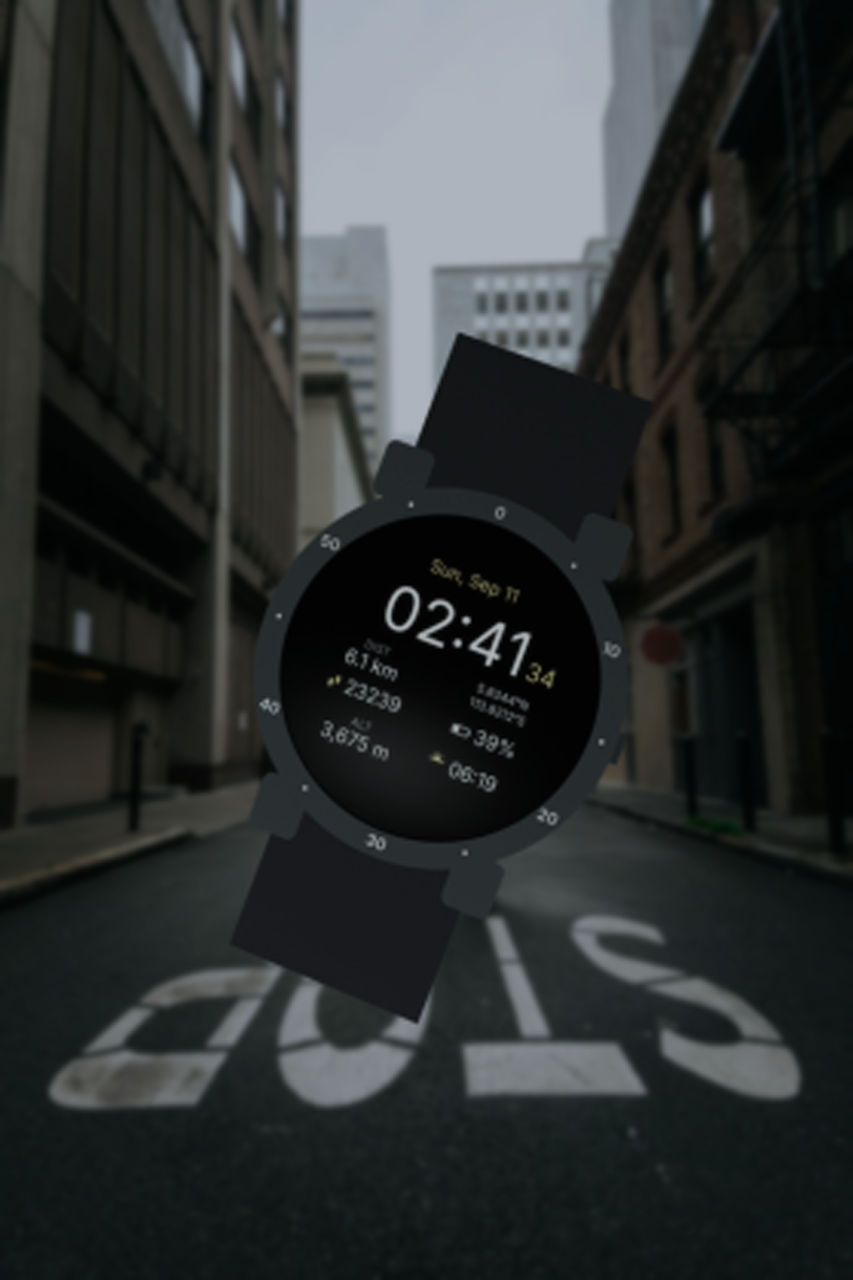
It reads 2:41:34
